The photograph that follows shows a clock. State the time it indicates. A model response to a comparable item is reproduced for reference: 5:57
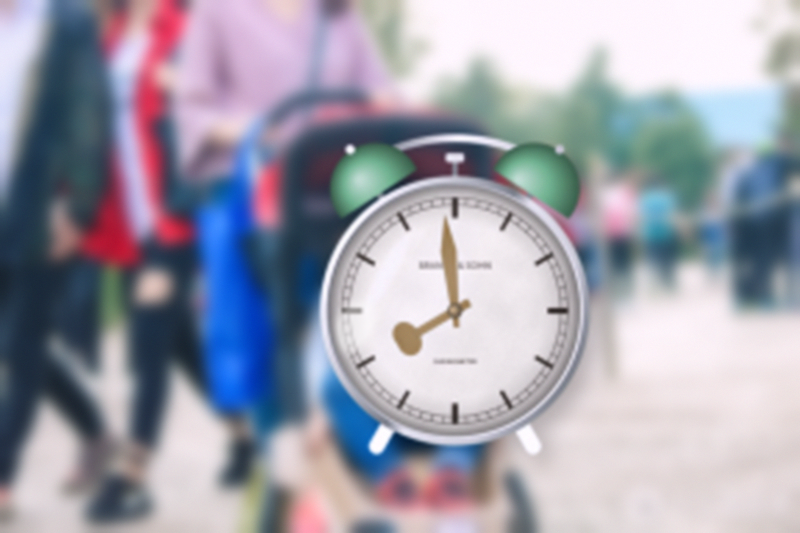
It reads 7:59
